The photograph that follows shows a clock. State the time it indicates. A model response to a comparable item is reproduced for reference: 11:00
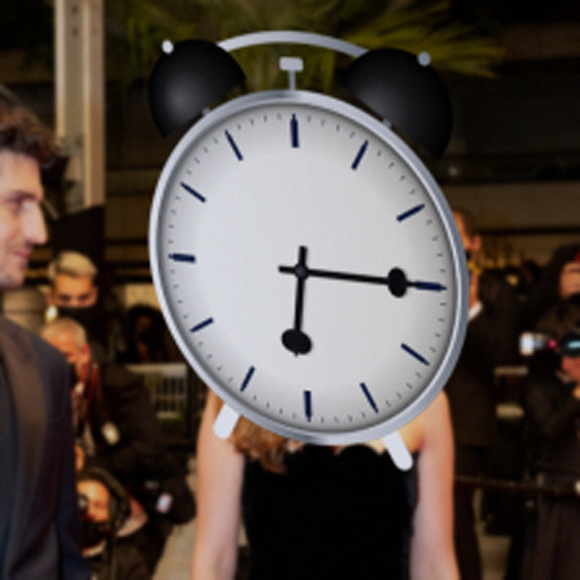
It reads 6:15
